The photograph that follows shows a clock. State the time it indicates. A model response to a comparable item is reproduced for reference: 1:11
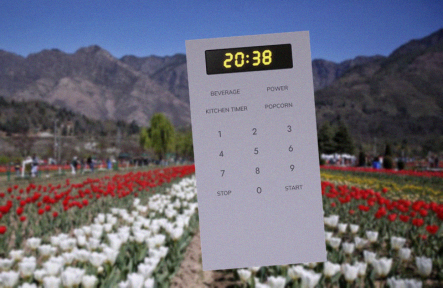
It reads 20:38
